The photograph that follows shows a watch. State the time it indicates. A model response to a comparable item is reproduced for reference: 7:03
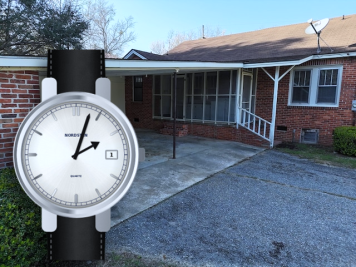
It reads 2:03
